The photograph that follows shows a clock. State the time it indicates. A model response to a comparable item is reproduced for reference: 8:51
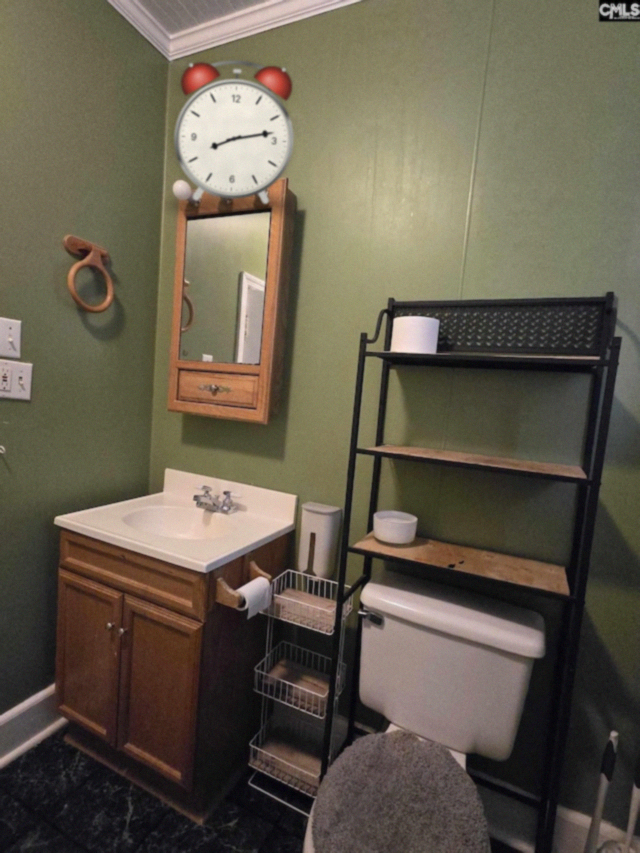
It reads 8:13
